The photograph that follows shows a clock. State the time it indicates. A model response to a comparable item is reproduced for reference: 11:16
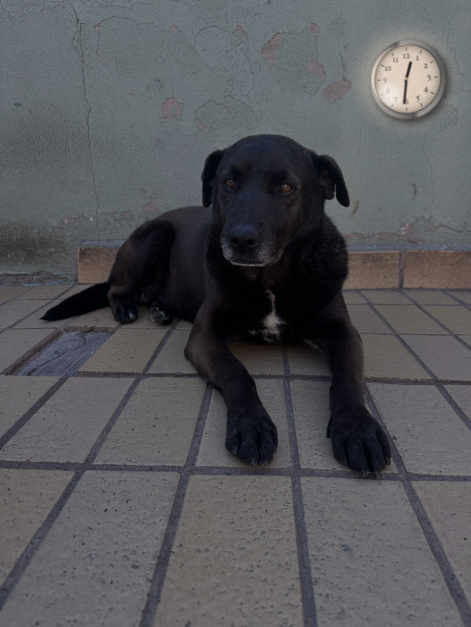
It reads 12:31
